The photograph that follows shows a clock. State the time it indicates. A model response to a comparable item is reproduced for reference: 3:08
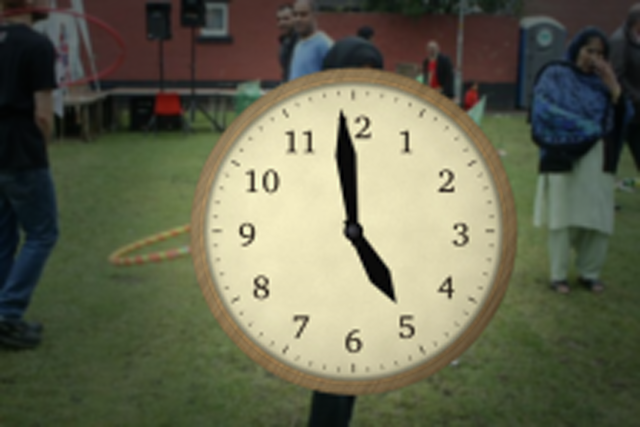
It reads 4:59
